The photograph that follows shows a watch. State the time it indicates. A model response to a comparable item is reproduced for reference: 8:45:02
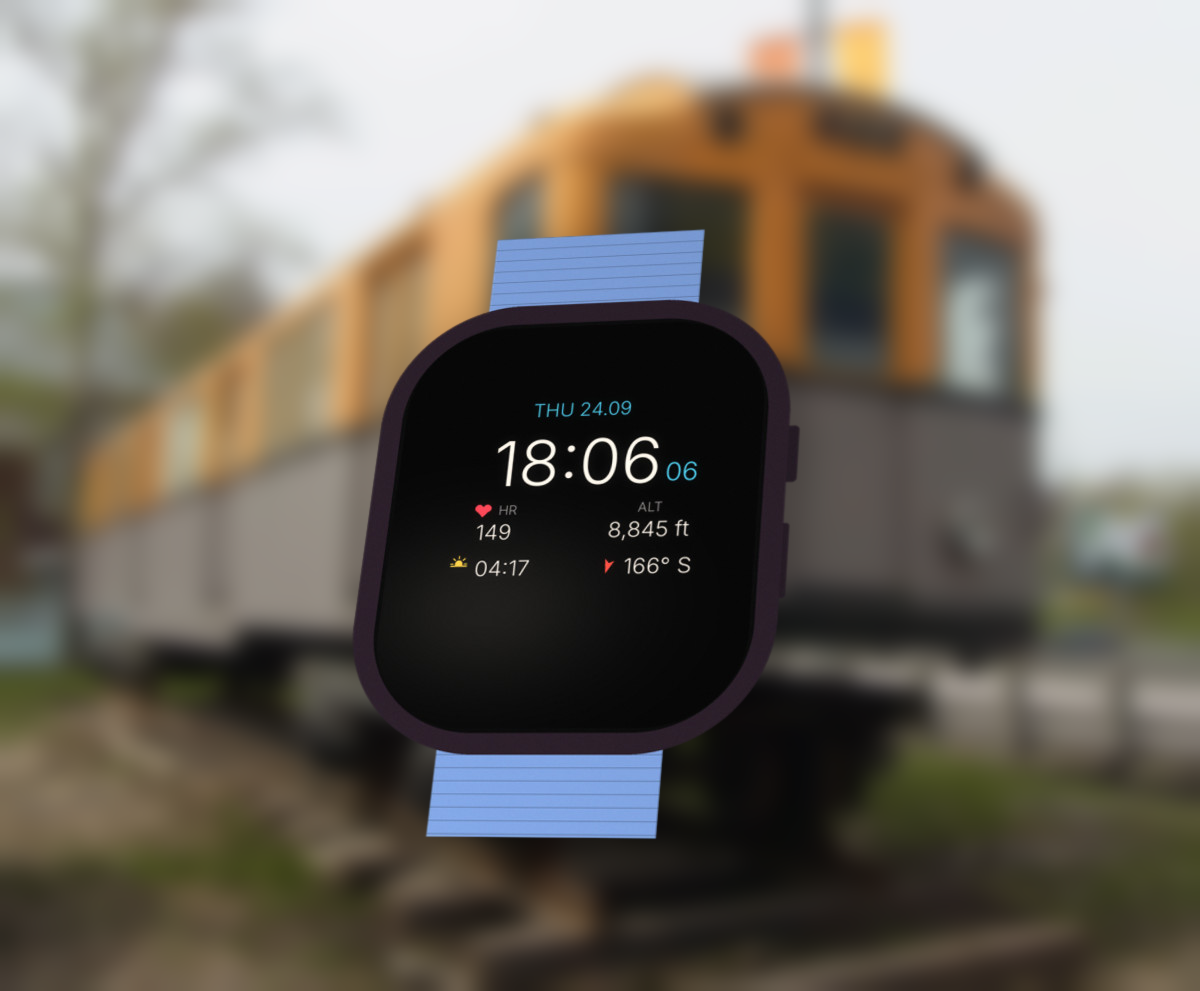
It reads 18:06:06
